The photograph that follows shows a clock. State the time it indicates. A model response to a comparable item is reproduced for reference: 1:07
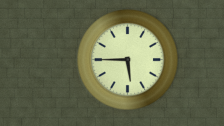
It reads 5:45
